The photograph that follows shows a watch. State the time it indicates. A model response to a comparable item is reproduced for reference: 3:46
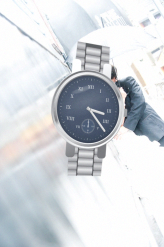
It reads 3:23
